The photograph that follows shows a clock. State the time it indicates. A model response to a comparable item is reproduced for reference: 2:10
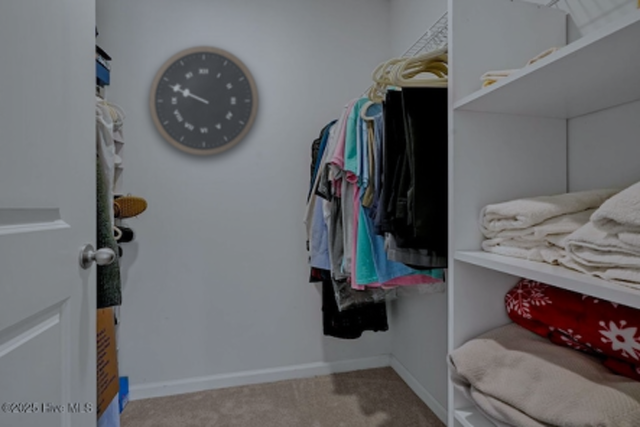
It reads 9:49
